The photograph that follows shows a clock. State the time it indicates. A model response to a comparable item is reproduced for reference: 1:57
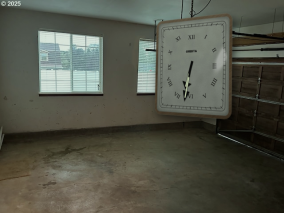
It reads 6:32
